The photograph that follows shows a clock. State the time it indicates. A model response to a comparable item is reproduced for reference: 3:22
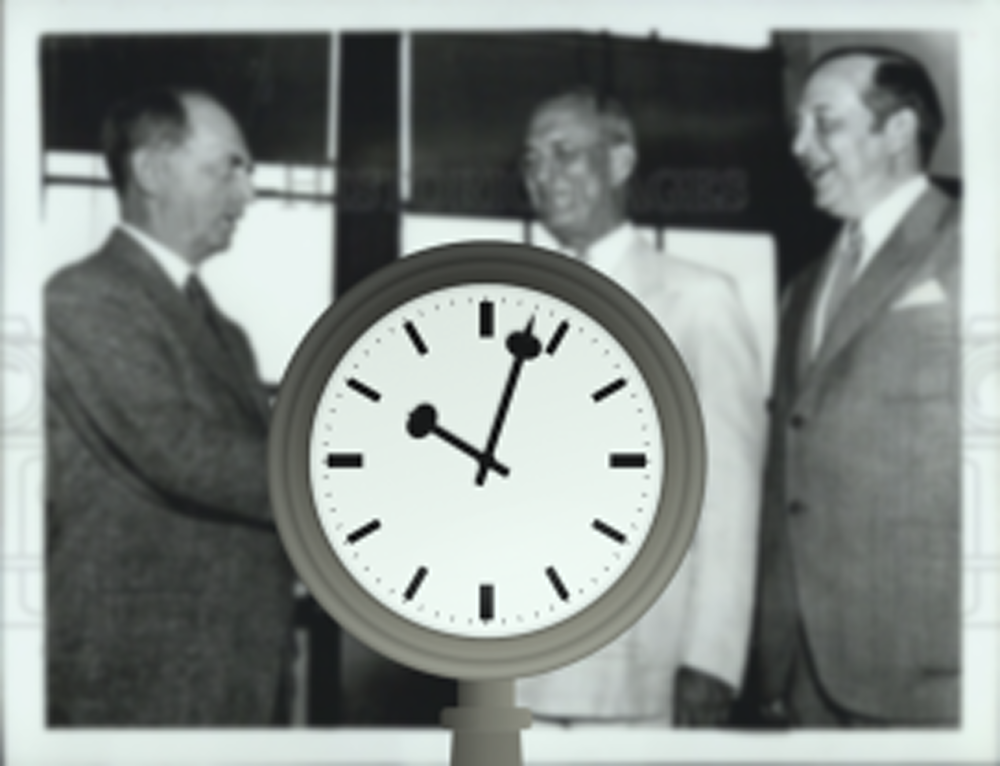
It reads 10:03
